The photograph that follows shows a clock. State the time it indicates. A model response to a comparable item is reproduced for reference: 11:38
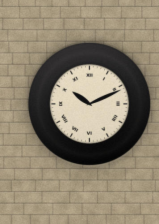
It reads 10:11
